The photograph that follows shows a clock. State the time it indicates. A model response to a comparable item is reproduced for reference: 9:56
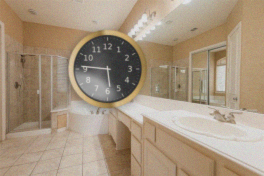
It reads 5:46
